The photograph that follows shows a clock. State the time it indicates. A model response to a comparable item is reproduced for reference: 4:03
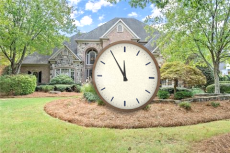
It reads 11:55
